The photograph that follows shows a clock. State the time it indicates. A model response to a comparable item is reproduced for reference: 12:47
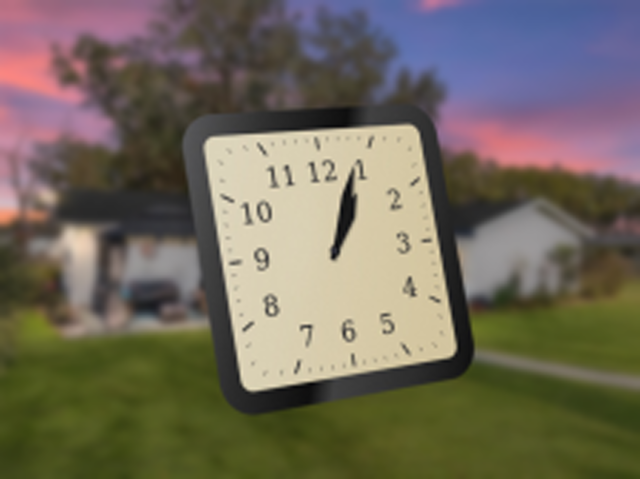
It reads 1:04
